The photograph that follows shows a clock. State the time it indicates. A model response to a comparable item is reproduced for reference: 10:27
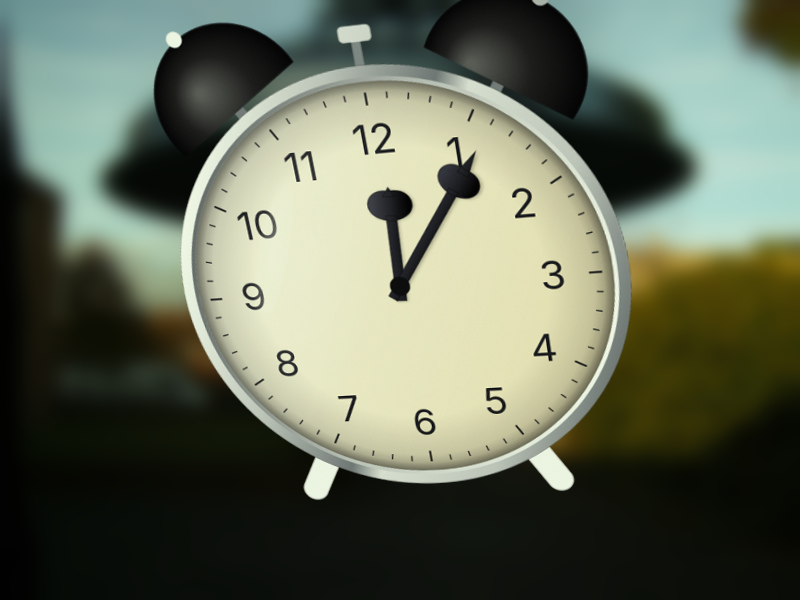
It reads 12:06
